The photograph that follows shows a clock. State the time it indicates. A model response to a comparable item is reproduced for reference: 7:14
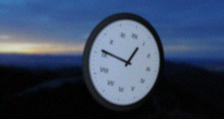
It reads 12:46
